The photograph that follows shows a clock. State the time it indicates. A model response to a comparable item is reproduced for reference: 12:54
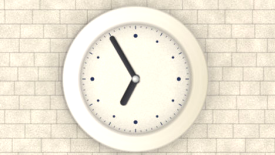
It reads 6:55
